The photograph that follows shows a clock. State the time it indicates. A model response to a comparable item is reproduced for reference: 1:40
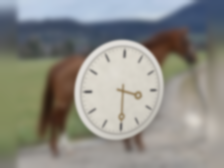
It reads 3:30
